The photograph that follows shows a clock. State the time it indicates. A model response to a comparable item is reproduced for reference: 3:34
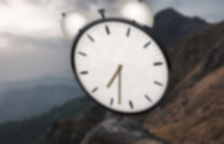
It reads 7:33
